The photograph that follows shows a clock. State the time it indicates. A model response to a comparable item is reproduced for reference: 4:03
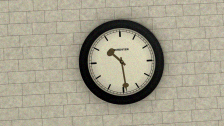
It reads 10:29
